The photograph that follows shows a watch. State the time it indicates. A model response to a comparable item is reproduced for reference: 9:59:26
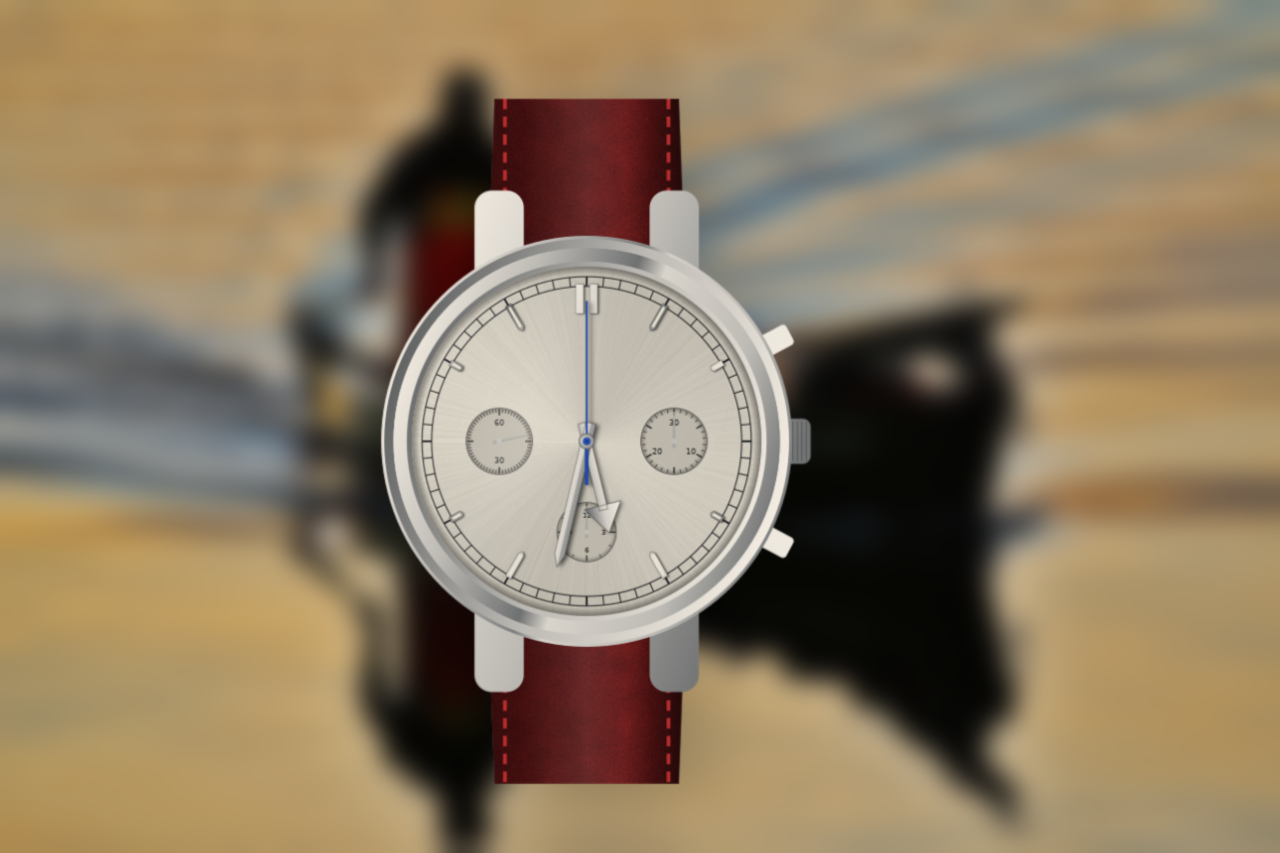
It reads 5:32:13
